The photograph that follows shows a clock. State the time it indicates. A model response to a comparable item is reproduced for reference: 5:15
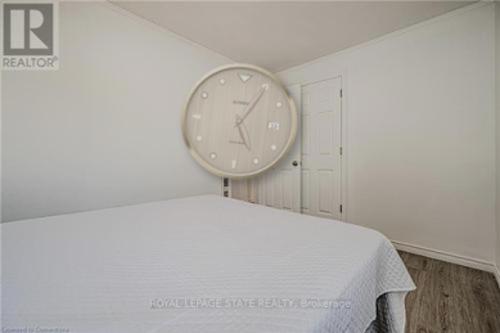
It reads 5:05
